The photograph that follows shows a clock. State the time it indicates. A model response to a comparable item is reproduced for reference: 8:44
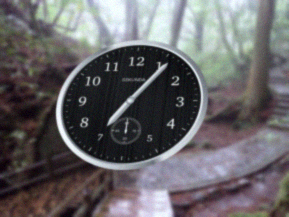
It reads 7:06
